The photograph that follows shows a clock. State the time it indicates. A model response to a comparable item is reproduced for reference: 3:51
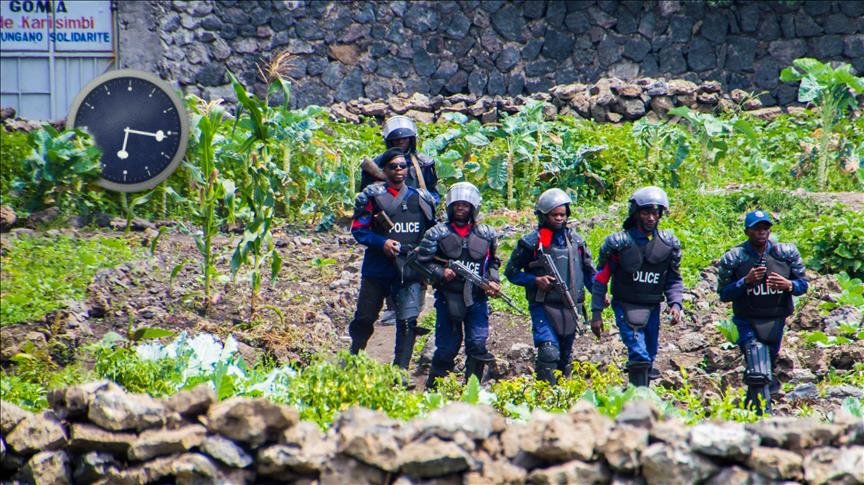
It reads 6:16
